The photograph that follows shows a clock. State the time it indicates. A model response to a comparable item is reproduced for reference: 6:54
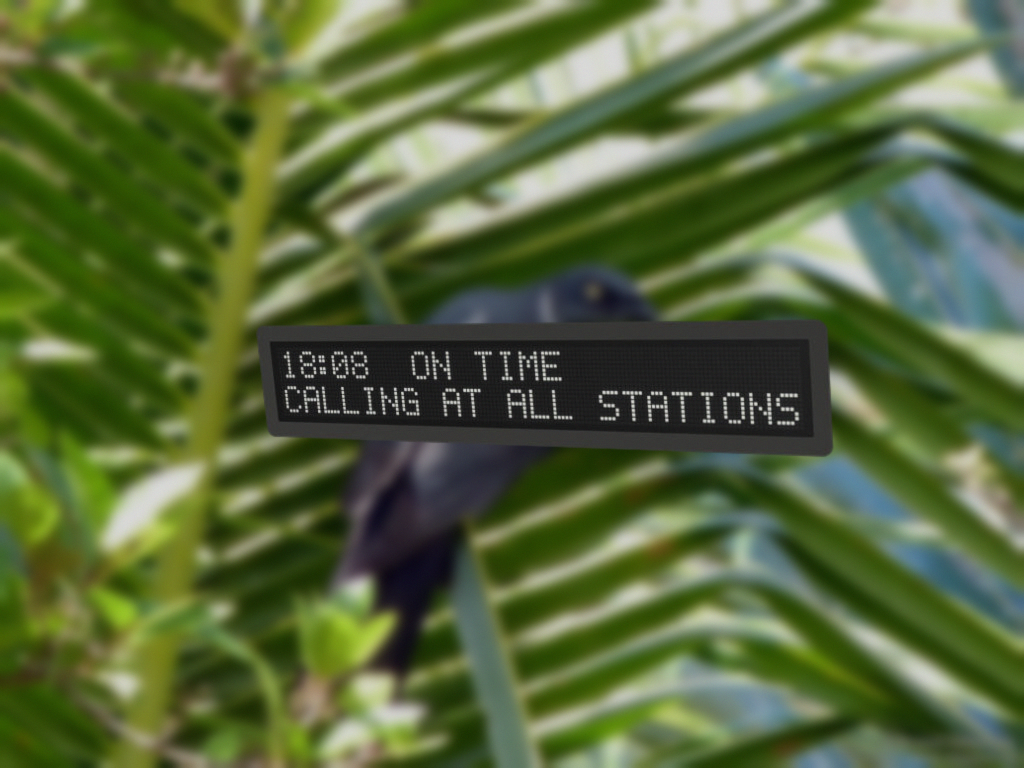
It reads 18:08
